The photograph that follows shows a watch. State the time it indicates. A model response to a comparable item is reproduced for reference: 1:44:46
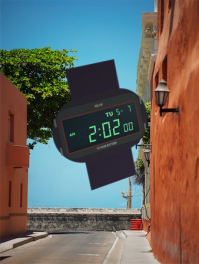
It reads 2:02:00
